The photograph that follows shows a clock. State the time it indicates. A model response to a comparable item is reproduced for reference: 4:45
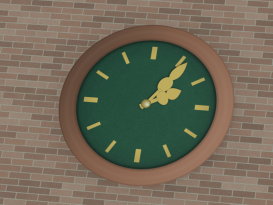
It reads 2:06
